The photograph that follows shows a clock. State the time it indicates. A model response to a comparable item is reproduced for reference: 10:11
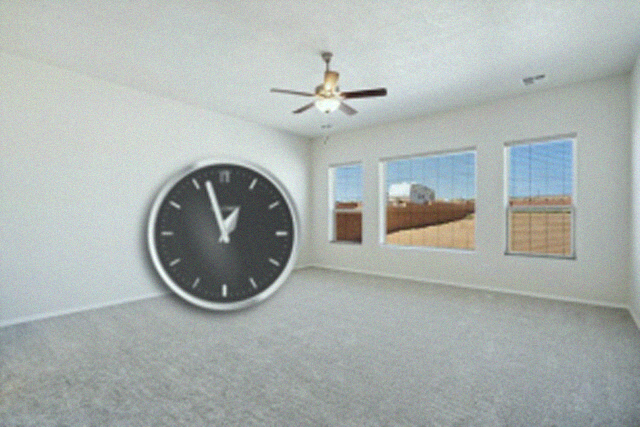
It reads 12:57
